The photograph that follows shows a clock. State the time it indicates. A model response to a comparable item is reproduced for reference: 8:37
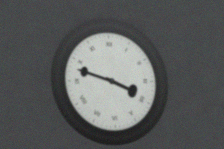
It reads 3:48
